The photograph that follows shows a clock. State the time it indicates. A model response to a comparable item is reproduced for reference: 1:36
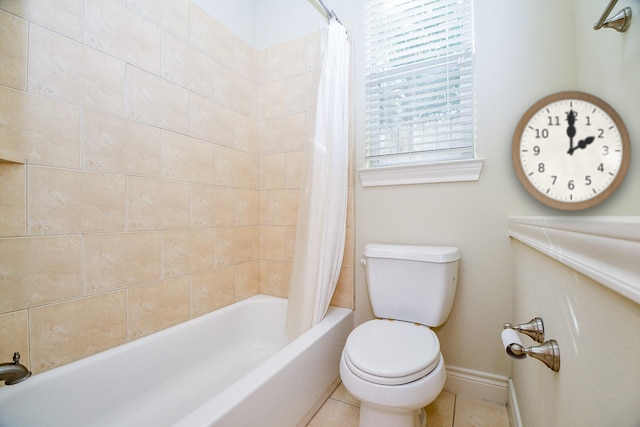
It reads 2:00
